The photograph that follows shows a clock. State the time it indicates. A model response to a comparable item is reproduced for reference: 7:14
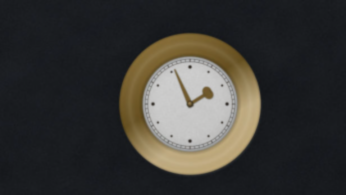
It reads 1:56
